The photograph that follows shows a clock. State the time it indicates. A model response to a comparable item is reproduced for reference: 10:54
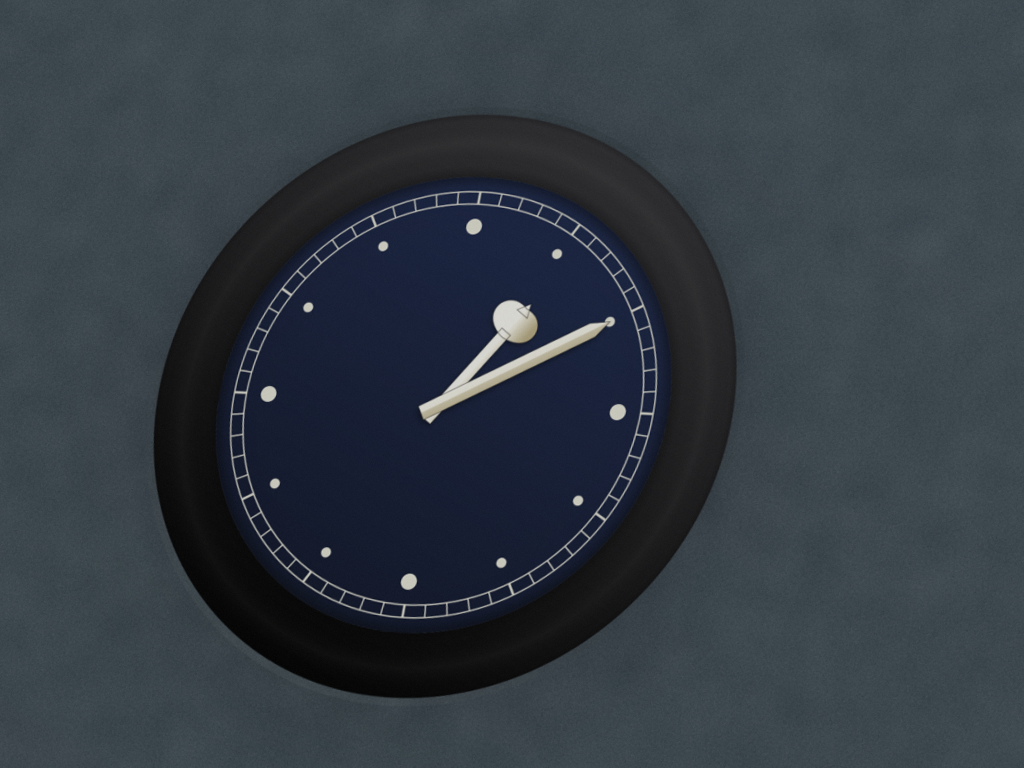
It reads 1:10
